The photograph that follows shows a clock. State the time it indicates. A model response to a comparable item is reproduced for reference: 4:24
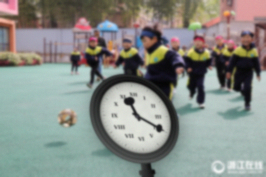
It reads 11:20
